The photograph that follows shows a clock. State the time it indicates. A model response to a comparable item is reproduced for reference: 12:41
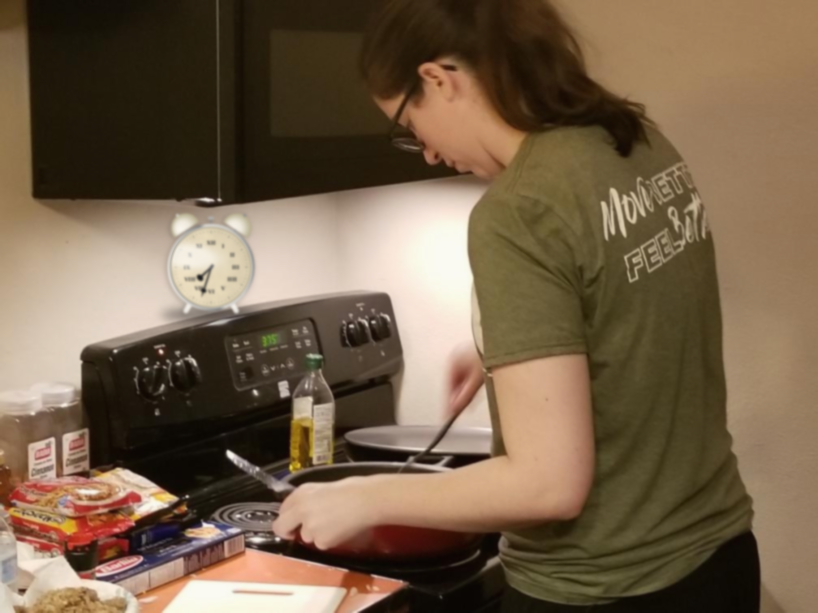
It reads 7:33
